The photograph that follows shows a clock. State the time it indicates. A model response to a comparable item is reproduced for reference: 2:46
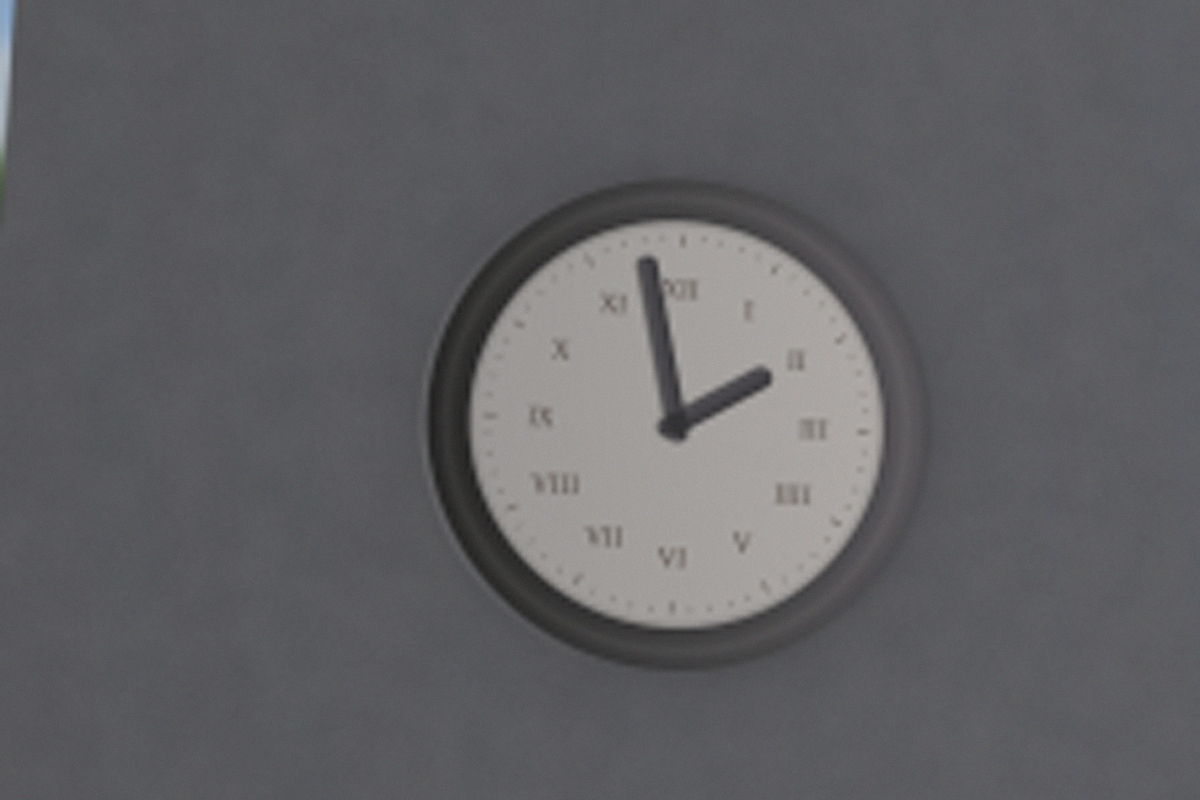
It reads 1:58
